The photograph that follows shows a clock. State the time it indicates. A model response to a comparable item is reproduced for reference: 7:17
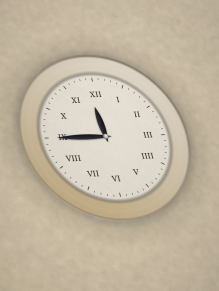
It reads 11:45
